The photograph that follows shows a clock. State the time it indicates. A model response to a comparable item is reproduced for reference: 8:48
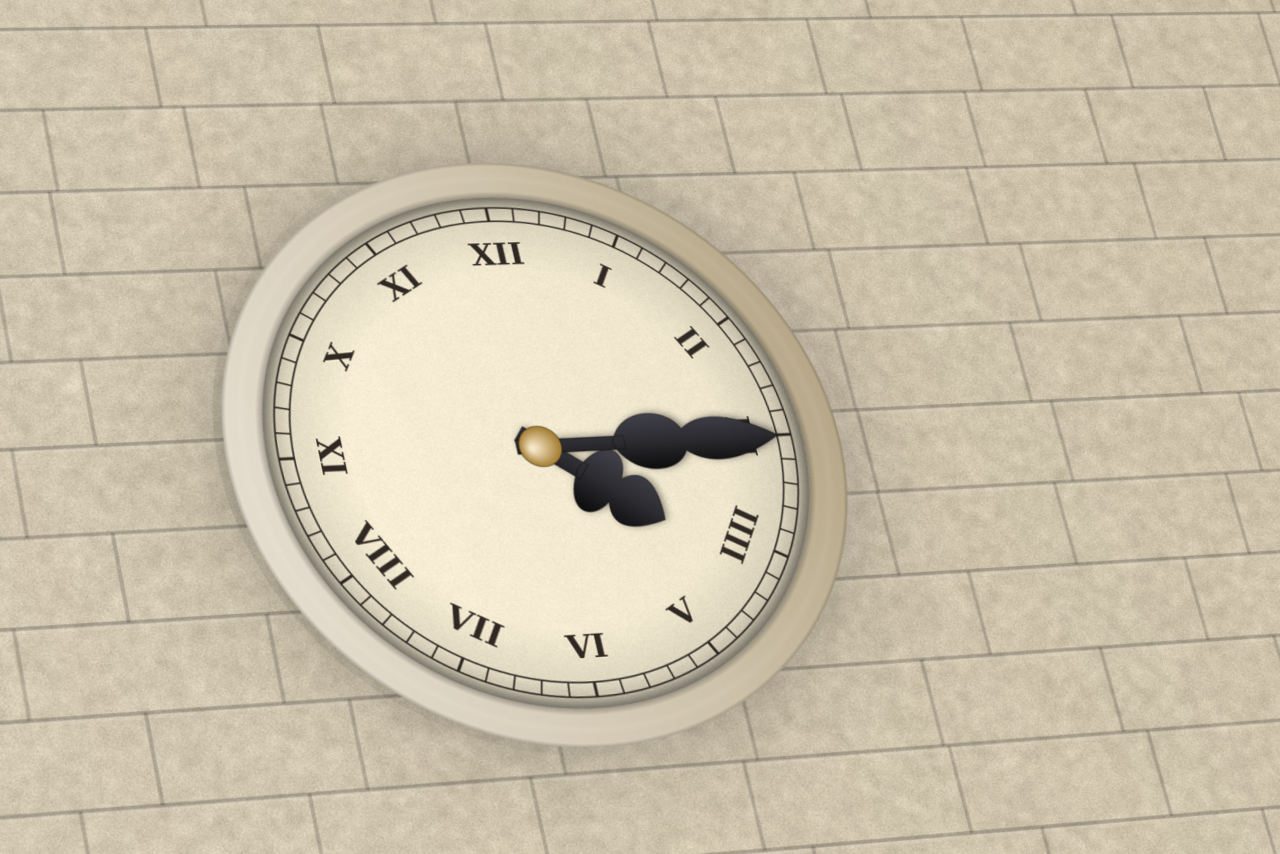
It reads 4:15
